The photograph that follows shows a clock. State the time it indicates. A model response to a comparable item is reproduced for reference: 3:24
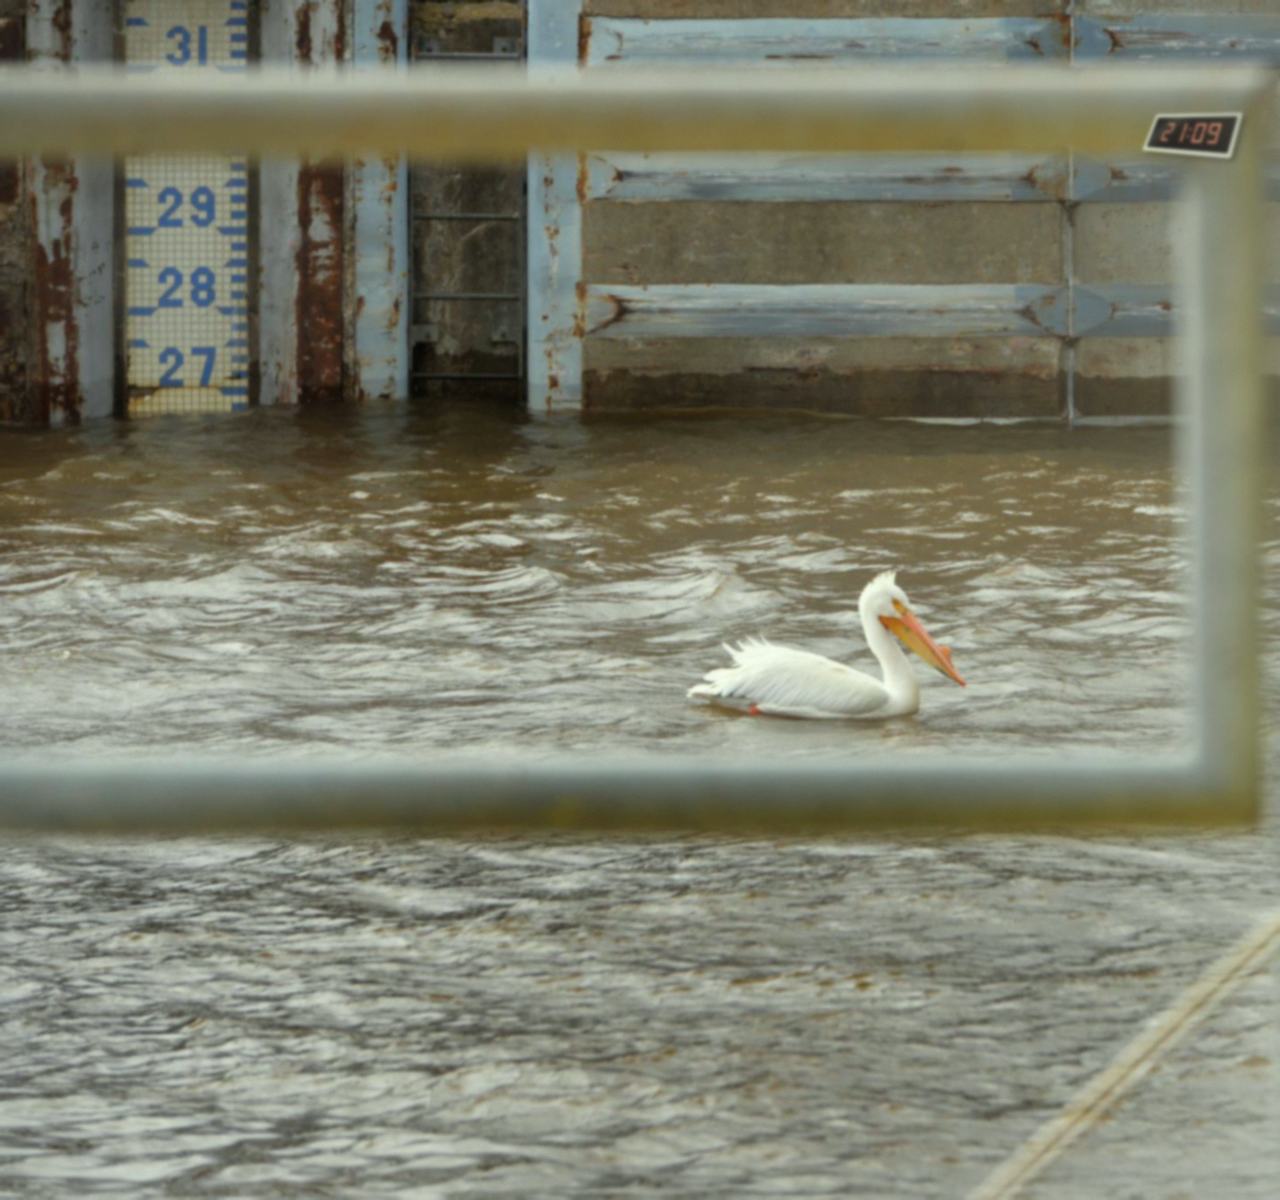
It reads 21:09
